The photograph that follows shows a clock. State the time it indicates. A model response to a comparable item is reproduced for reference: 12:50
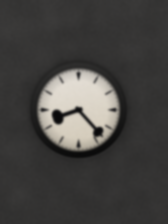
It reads 8:23
